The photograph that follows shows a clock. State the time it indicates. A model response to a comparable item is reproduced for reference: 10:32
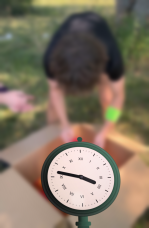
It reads 3:47
